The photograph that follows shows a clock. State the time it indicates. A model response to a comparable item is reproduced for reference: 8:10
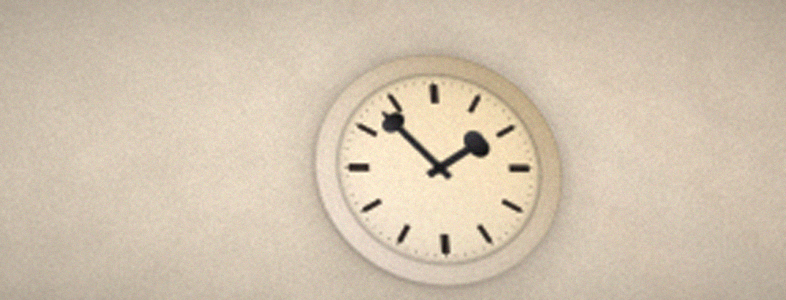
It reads 1:53
